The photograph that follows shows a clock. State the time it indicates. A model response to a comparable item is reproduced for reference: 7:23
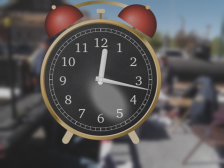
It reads 12:17
